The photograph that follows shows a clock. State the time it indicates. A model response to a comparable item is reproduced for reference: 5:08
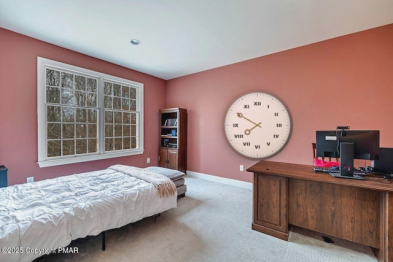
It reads 7:50
